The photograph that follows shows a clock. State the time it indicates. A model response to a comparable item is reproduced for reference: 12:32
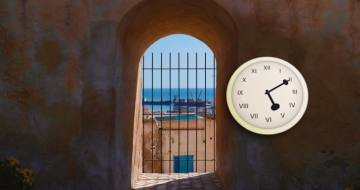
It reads 5:10
